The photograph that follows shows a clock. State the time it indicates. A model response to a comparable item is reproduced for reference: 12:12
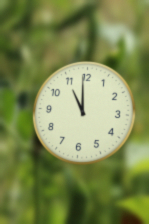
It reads 10:59
